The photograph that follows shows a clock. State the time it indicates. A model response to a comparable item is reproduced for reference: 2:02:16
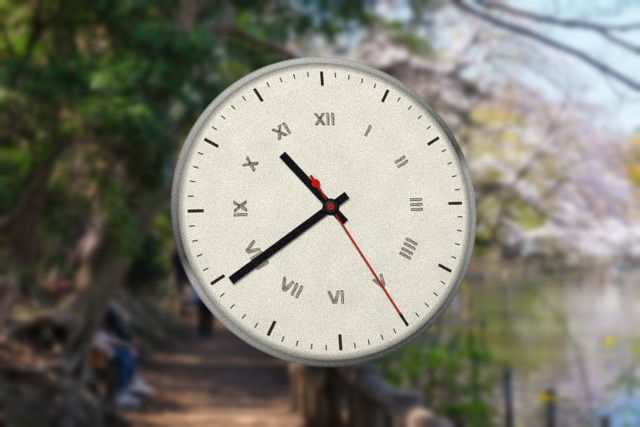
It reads 10:39:25
